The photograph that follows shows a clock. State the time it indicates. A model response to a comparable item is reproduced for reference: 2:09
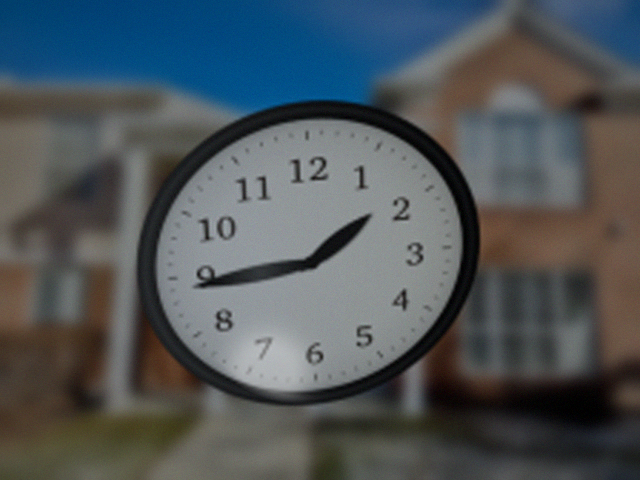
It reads 1:44
